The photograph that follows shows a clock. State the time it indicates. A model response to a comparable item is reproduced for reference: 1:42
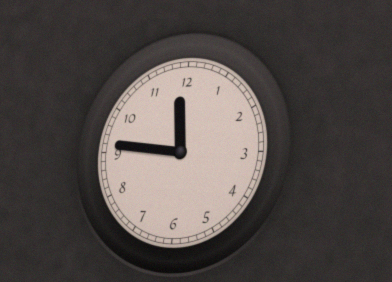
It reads 11:46
